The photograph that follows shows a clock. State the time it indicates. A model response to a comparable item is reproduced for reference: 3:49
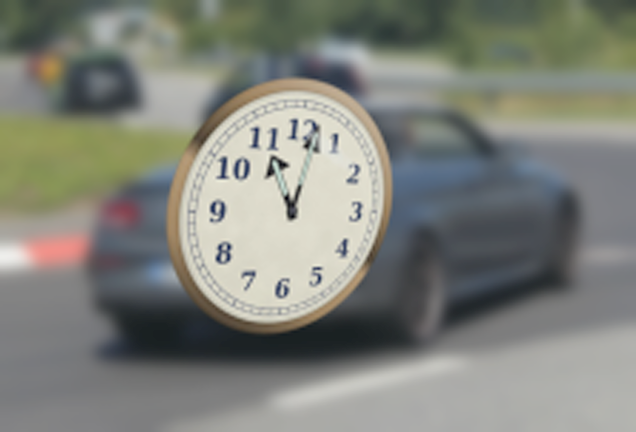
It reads 11:02
